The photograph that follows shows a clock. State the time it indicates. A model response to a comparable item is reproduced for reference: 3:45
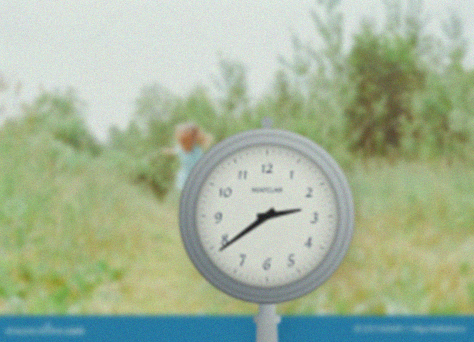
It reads 2:39
